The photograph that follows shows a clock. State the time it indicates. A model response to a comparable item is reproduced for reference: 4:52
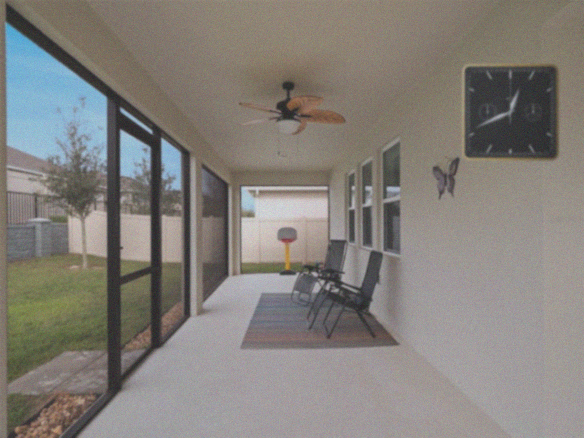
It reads 12:41
